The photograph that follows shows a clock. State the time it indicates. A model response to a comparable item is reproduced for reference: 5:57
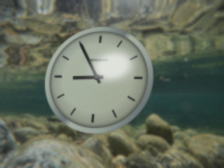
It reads 8:55
